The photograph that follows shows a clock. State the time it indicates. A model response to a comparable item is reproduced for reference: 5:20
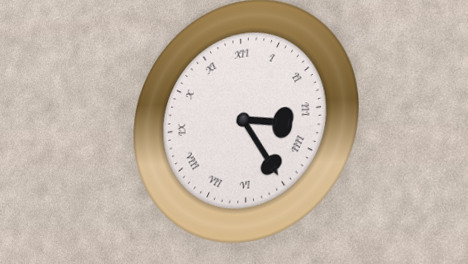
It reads 3:25
